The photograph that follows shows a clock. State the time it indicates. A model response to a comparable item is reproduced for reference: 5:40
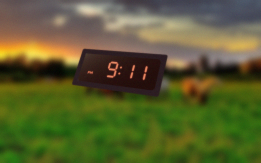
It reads 9:11
